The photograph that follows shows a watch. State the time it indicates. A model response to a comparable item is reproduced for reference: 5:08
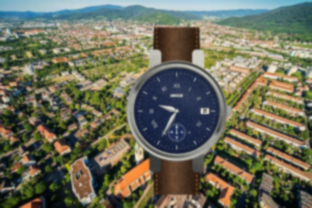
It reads 9:35
